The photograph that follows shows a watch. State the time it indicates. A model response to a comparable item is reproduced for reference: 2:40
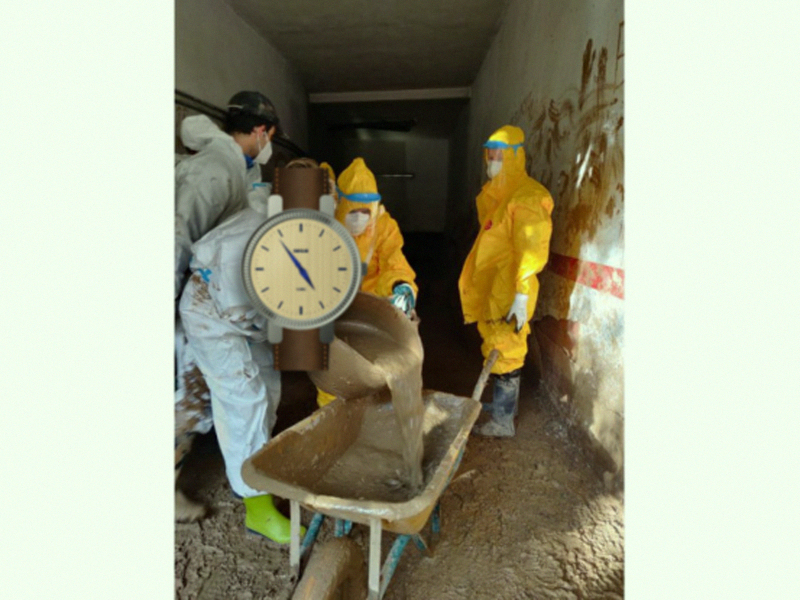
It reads 4:54
